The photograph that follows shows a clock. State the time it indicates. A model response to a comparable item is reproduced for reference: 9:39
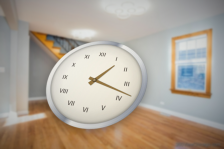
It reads 1:18
